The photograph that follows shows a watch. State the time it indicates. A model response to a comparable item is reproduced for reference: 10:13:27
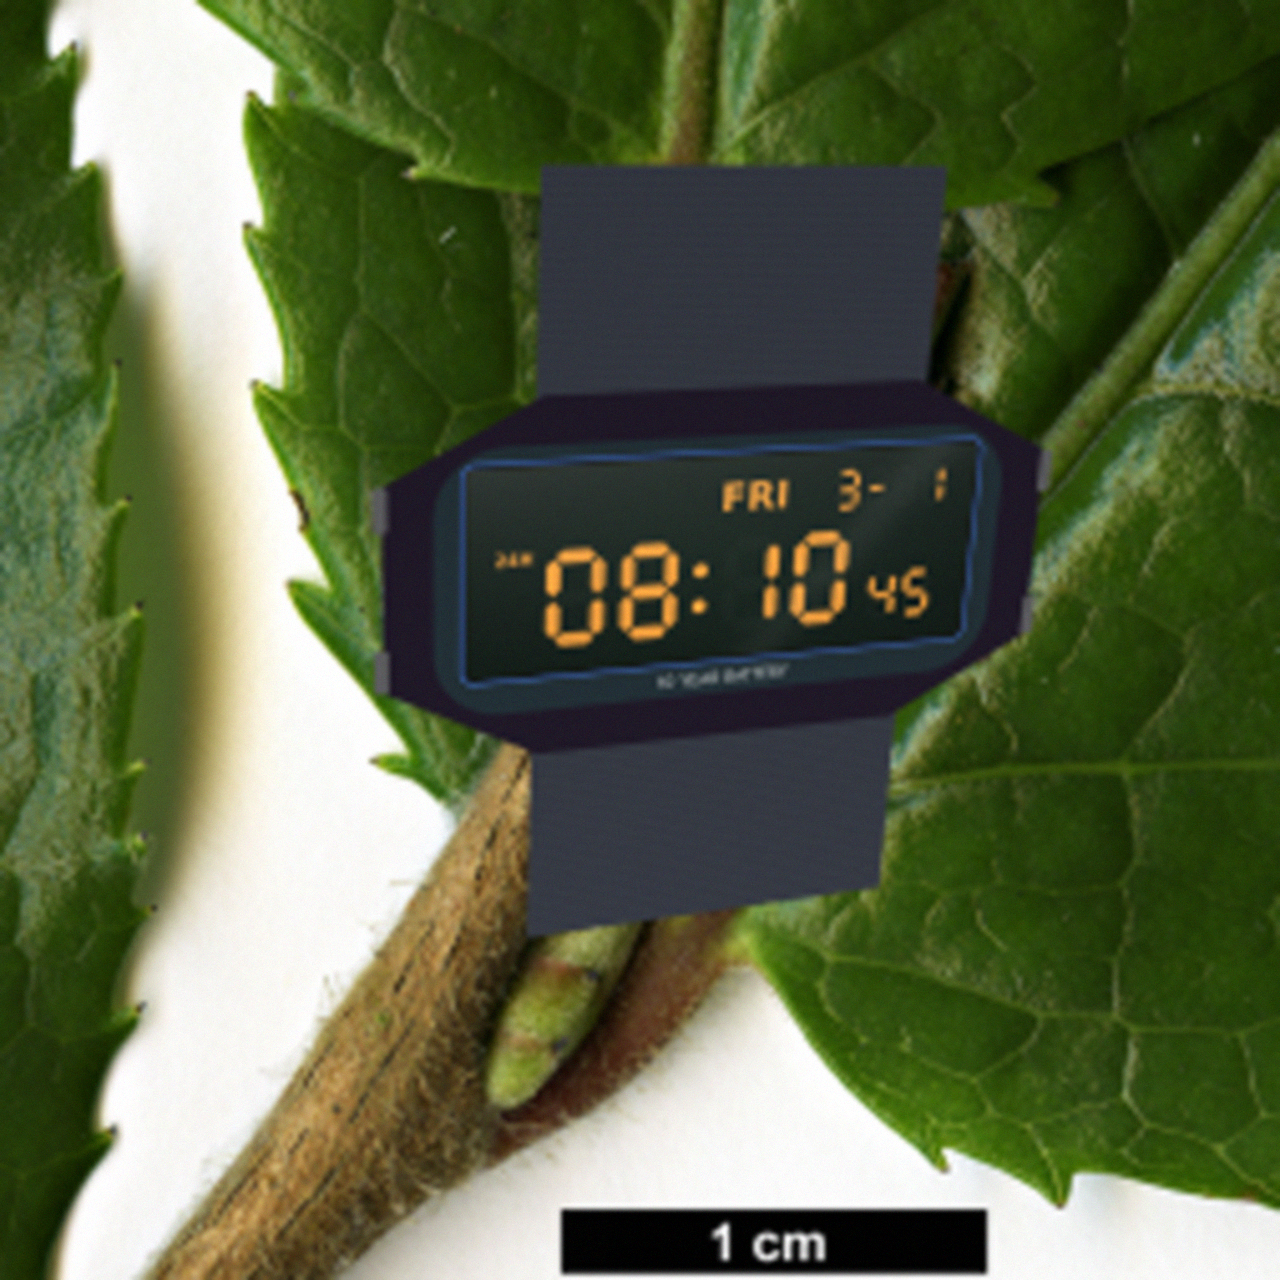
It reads 8:10:45
